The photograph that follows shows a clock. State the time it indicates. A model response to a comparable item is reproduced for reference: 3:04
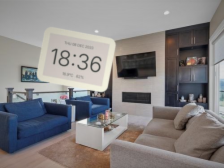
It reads 18:36
